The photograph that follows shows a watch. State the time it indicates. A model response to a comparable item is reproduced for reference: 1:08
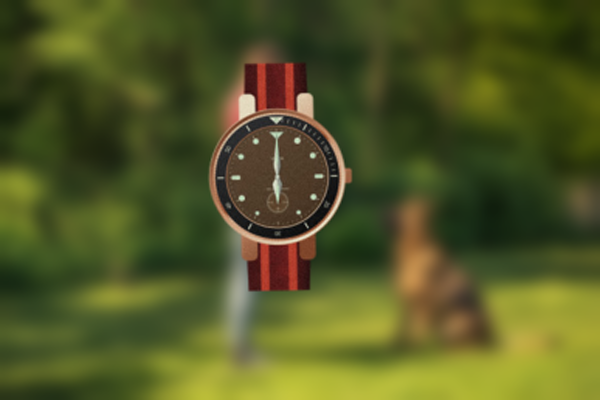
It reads 6:00
